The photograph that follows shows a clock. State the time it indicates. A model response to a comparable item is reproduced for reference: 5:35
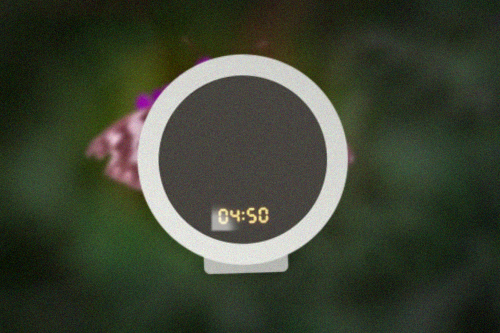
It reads 4:50
